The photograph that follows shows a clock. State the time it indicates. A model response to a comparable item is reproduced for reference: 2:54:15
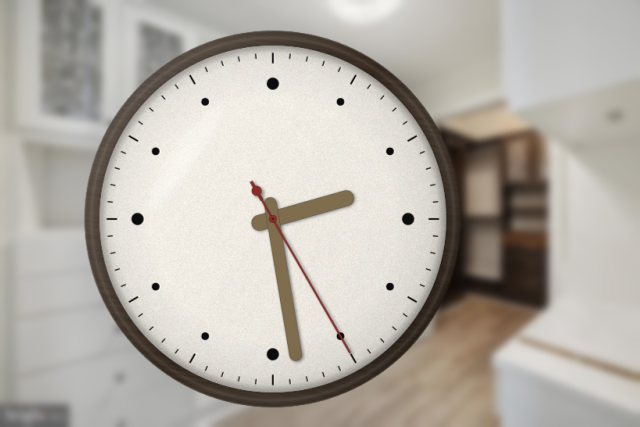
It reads 2:28:25
